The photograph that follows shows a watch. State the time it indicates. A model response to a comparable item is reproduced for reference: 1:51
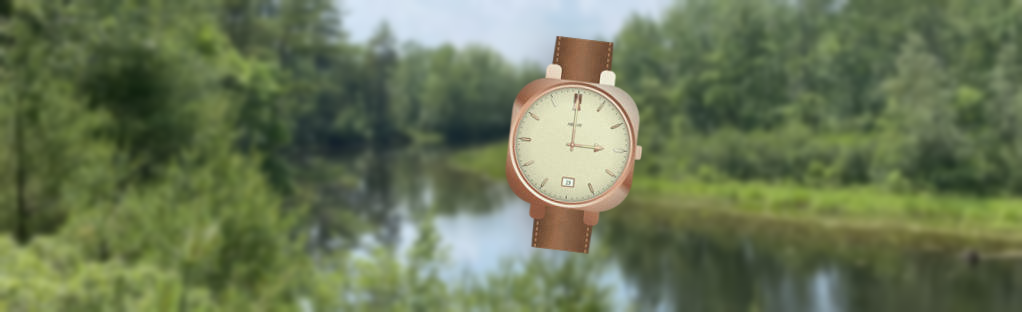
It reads 3:00
